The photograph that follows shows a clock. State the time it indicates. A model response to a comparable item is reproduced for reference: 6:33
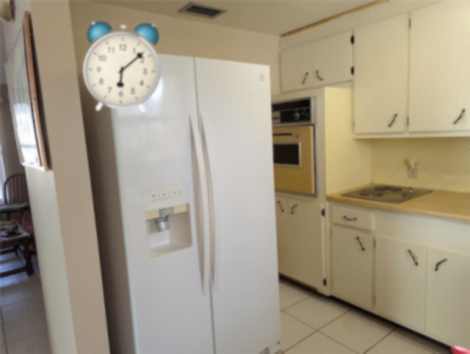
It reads 6:08
